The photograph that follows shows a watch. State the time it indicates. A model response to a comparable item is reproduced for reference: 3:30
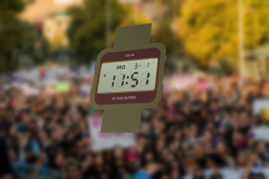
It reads 11:51
